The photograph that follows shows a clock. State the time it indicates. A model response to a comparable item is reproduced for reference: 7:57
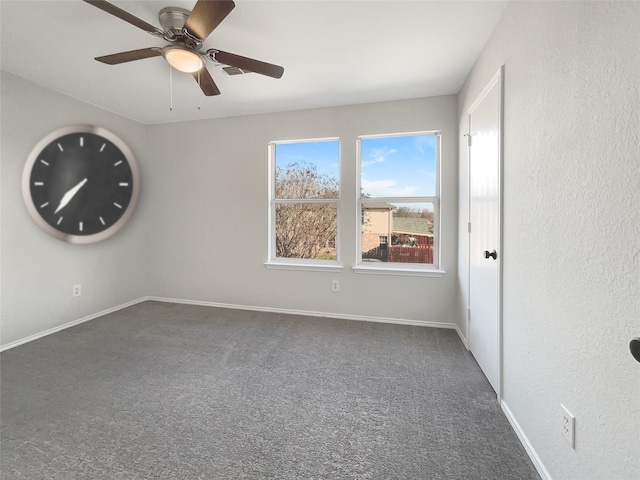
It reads 7:37
